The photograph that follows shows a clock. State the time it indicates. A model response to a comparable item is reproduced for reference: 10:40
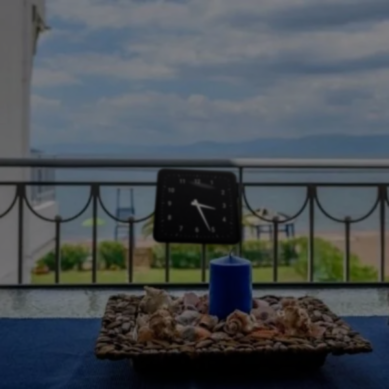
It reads 3:26
